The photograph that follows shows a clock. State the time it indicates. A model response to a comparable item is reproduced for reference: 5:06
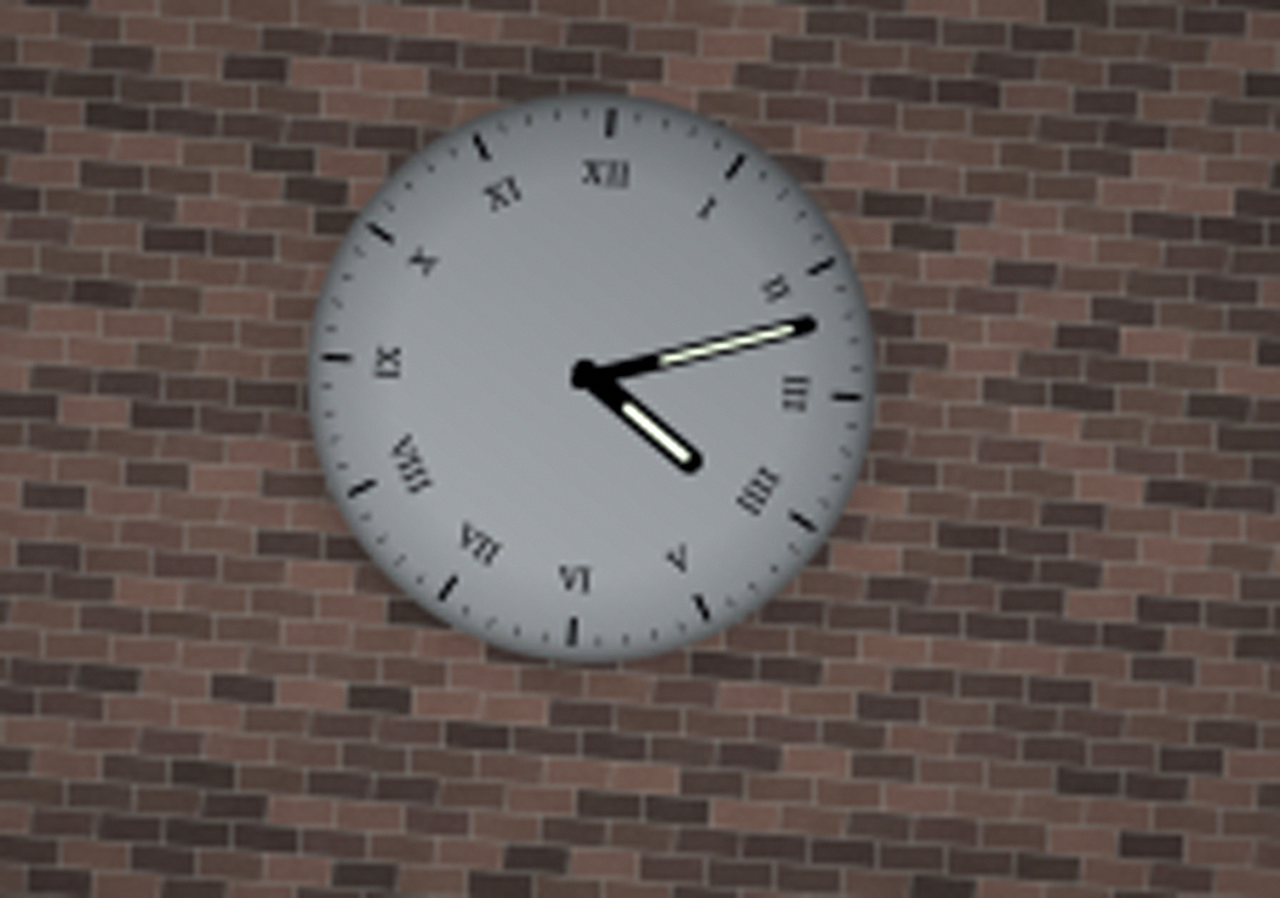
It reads 4:12
